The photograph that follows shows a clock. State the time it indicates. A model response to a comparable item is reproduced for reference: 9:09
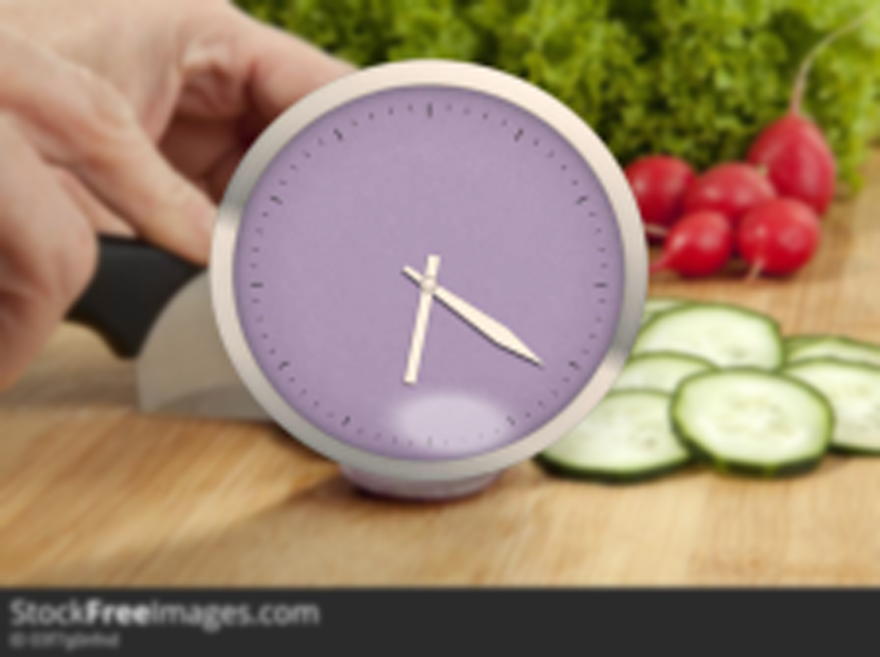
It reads 6:21
